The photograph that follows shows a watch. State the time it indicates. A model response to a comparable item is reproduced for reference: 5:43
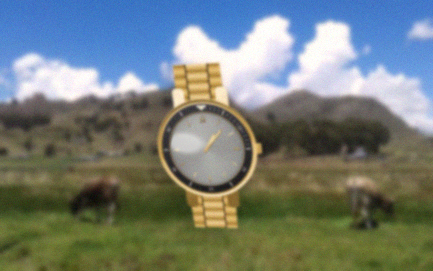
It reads 1:07
